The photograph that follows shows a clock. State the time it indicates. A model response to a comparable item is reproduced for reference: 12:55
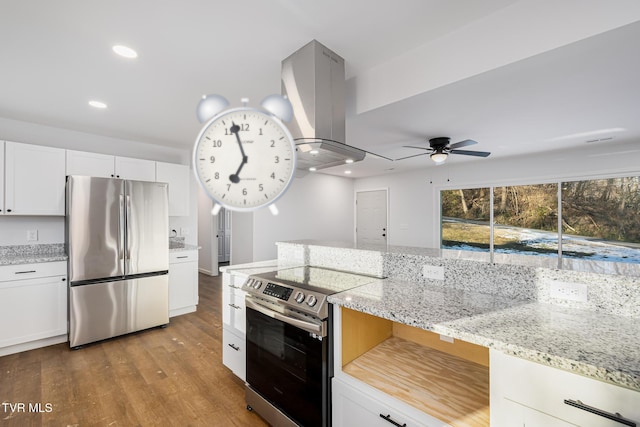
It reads 6:57
